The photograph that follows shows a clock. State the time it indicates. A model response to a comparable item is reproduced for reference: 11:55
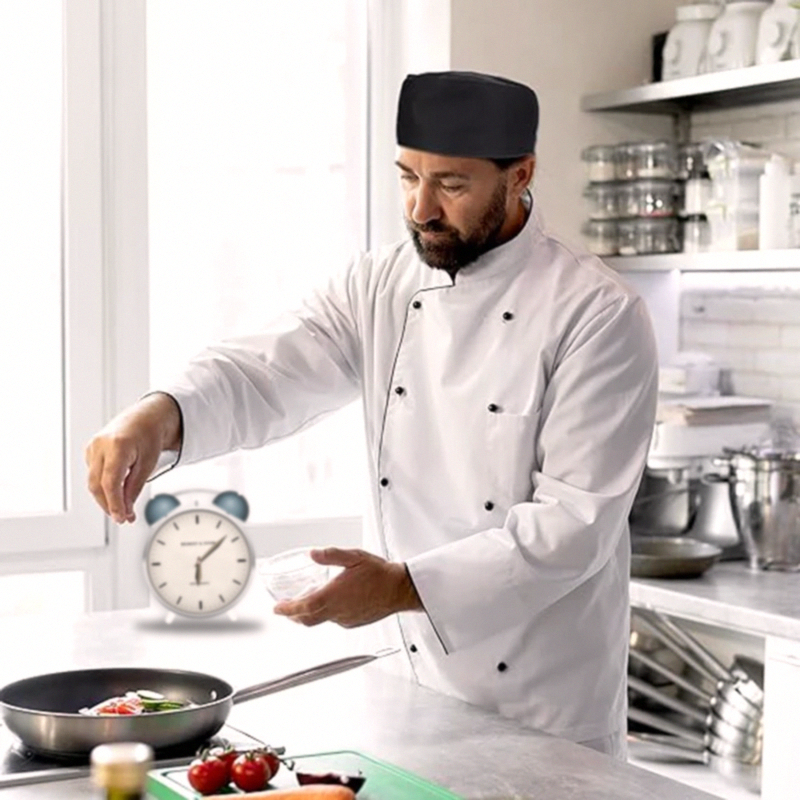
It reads 6:08
